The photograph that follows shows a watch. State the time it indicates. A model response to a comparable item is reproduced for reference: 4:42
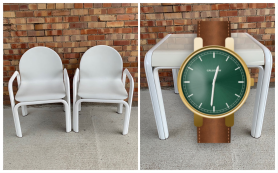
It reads 12:31
